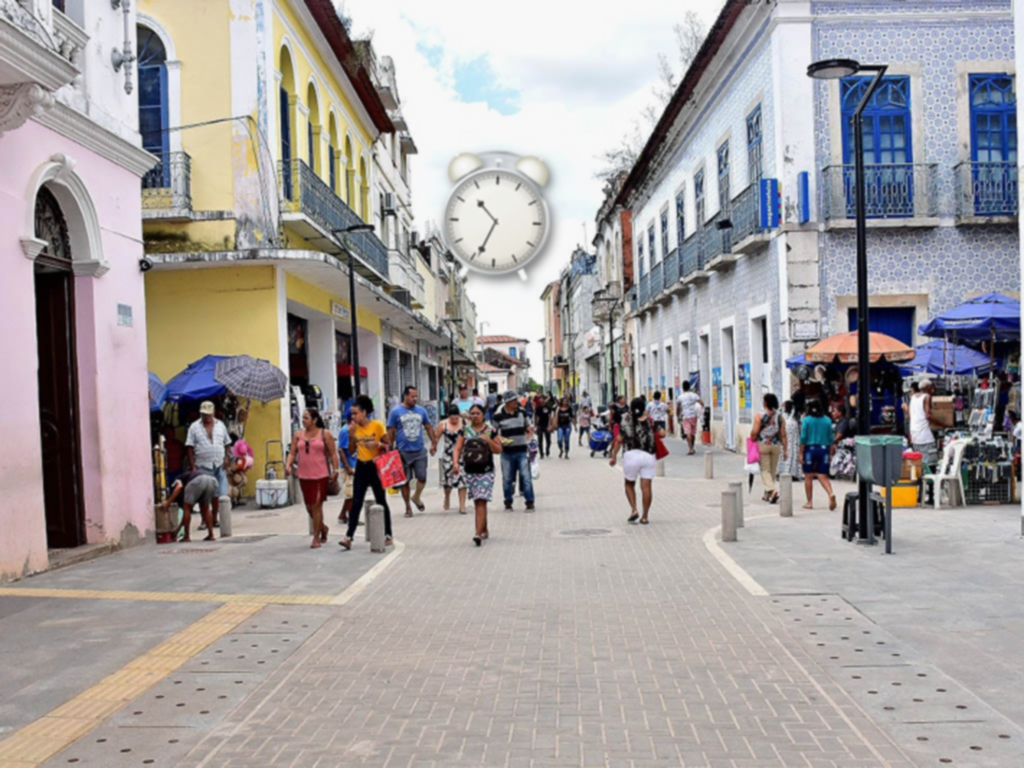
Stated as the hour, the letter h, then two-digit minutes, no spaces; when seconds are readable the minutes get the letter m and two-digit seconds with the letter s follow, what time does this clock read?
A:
10h34
